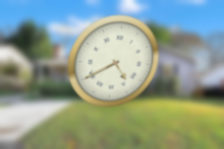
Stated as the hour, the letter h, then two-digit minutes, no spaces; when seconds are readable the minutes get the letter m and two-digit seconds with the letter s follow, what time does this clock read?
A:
4h40
